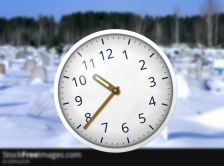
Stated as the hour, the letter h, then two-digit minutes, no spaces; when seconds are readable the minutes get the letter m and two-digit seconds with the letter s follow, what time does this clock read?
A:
10h39
